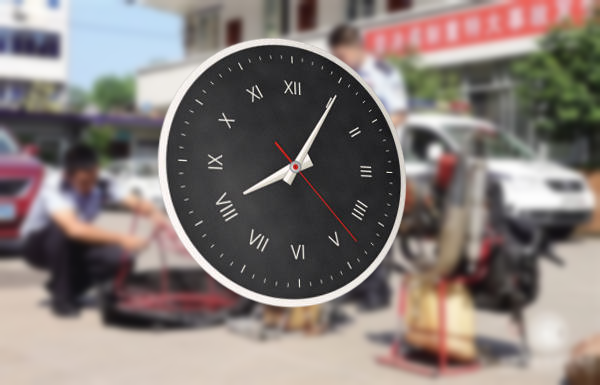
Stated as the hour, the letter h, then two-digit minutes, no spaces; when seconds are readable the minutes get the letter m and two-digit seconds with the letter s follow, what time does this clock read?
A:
8h05m23s
